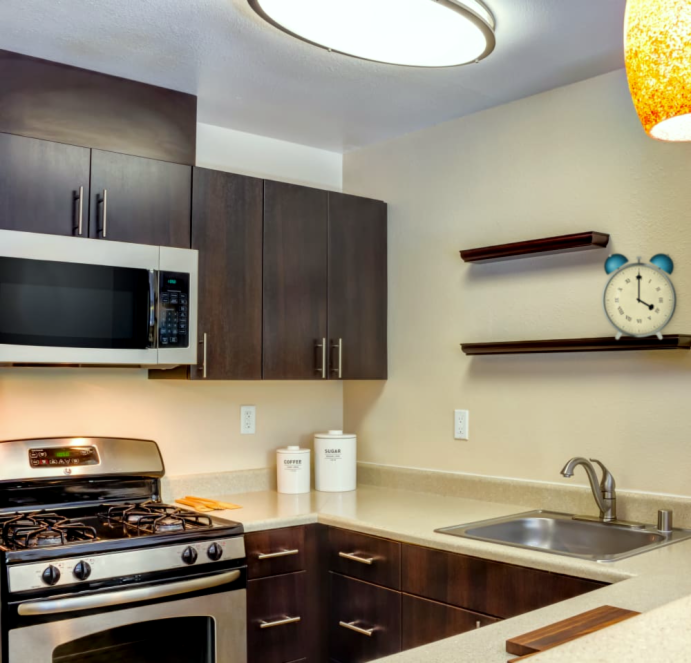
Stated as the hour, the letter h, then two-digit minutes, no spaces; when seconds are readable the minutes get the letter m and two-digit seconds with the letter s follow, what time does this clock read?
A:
4h00
